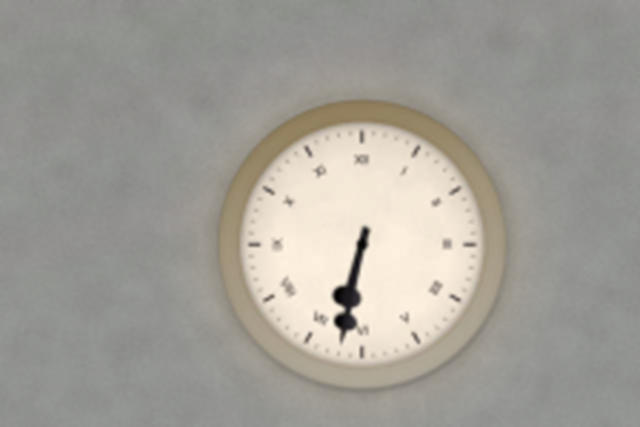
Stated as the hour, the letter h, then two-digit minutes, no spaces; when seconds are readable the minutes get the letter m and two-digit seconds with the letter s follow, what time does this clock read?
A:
6h32
